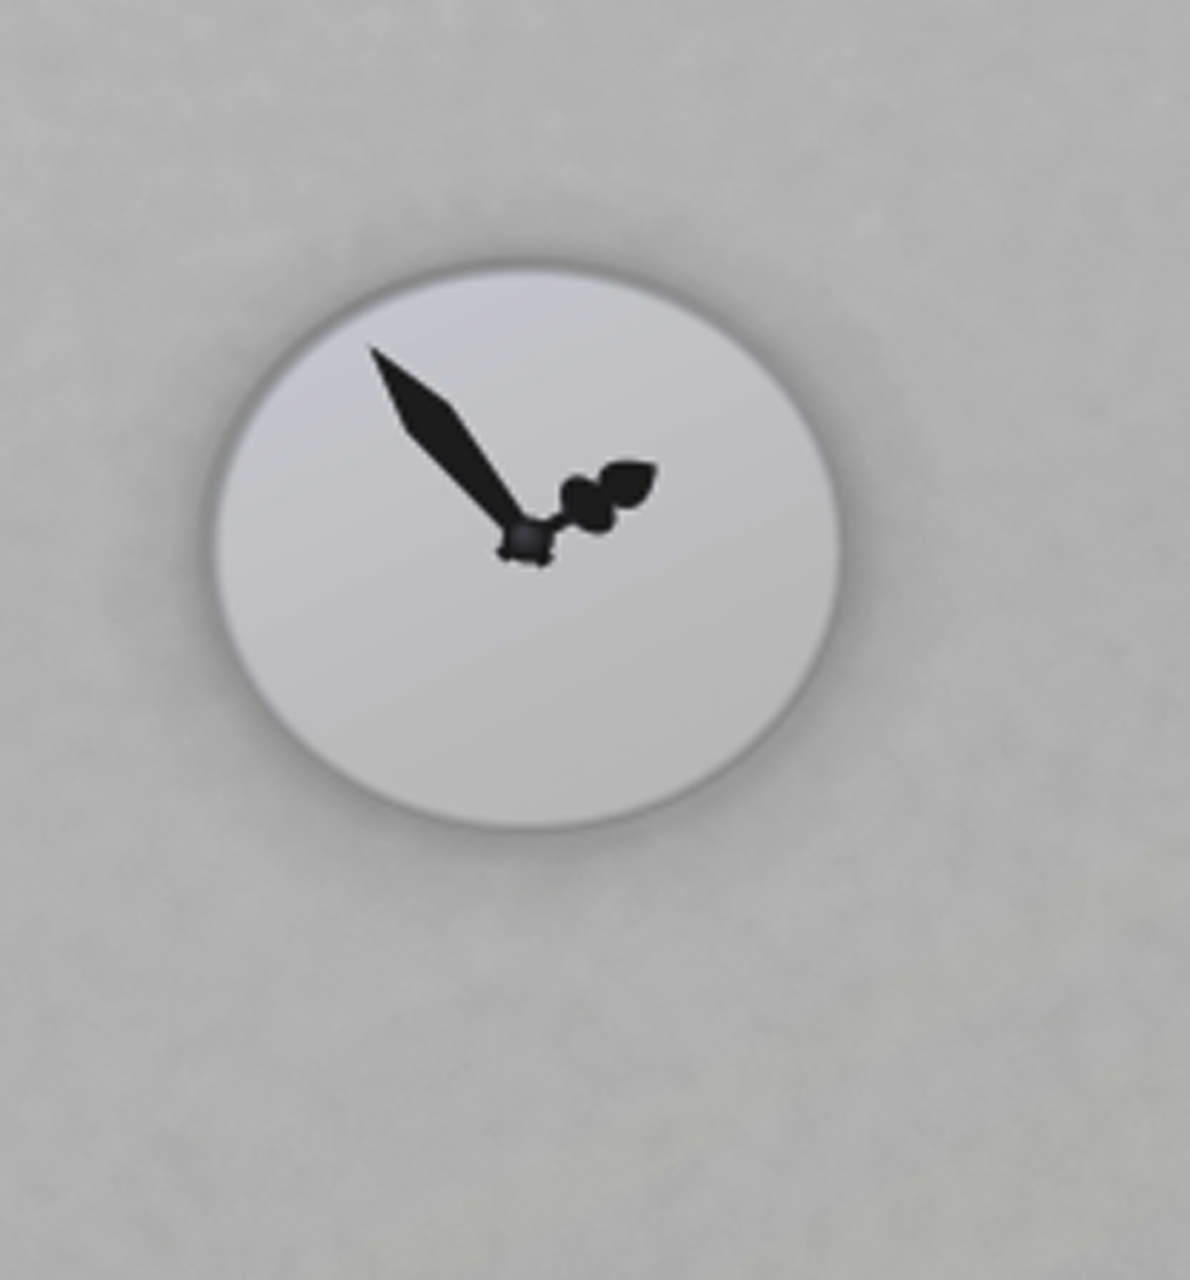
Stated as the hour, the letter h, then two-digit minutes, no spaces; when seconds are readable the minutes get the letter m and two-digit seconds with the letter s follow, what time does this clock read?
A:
1h54
